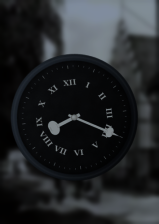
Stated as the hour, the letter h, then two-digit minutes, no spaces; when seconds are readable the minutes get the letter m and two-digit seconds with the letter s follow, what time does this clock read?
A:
8h20
